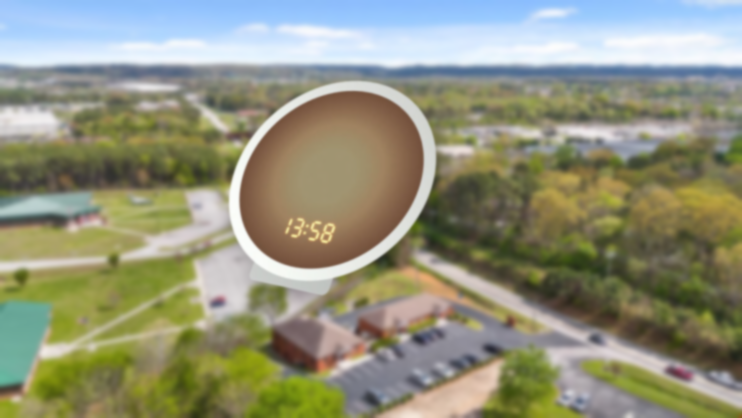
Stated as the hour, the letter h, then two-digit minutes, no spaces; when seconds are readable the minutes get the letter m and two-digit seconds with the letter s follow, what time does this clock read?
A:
13h58
